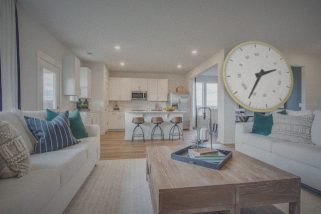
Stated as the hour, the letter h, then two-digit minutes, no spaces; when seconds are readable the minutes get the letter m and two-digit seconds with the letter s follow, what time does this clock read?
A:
2h36
